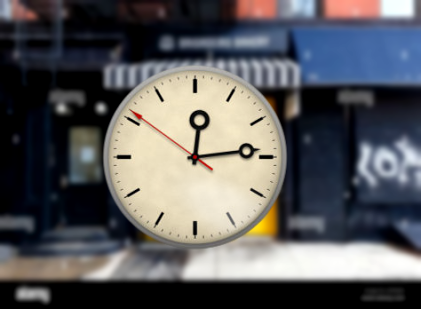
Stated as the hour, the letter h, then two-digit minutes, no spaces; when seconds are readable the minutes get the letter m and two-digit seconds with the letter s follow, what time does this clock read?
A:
12h13m51s
